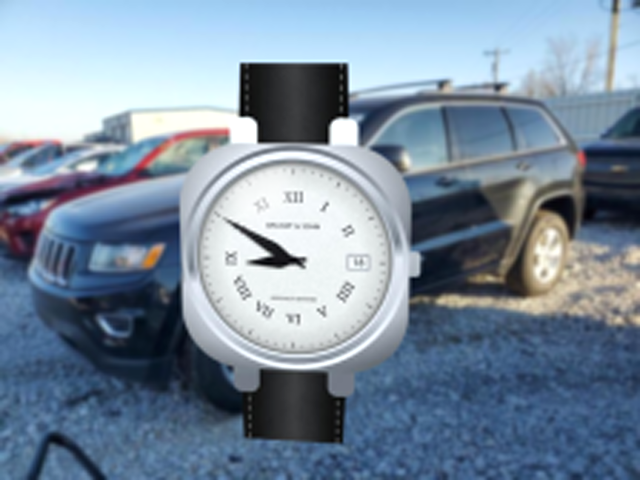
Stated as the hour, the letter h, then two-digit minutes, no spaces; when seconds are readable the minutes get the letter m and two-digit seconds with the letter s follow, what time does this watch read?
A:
8h50
